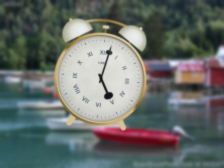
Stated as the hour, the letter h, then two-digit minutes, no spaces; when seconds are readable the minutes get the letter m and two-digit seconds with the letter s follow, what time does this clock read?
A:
5h02
